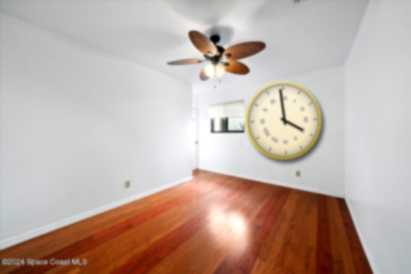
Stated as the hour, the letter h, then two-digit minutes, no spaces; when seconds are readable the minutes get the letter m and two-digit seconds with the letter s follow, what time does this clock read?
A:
3h59
